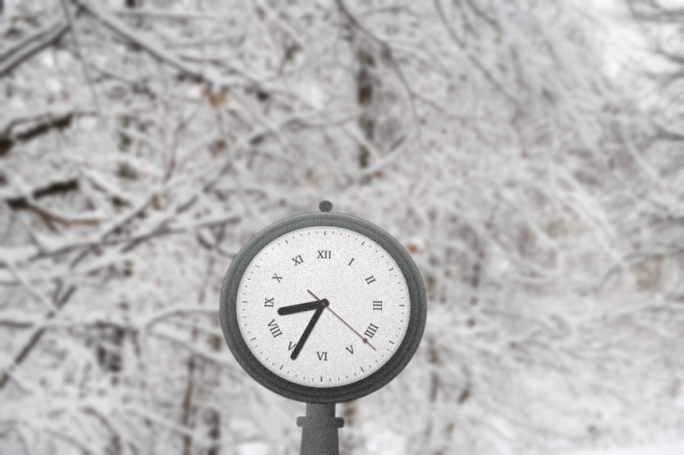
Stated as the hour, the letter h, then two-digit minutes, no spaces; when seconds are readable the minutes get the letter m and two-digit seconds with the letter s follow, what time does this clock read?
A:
8h34m22s
